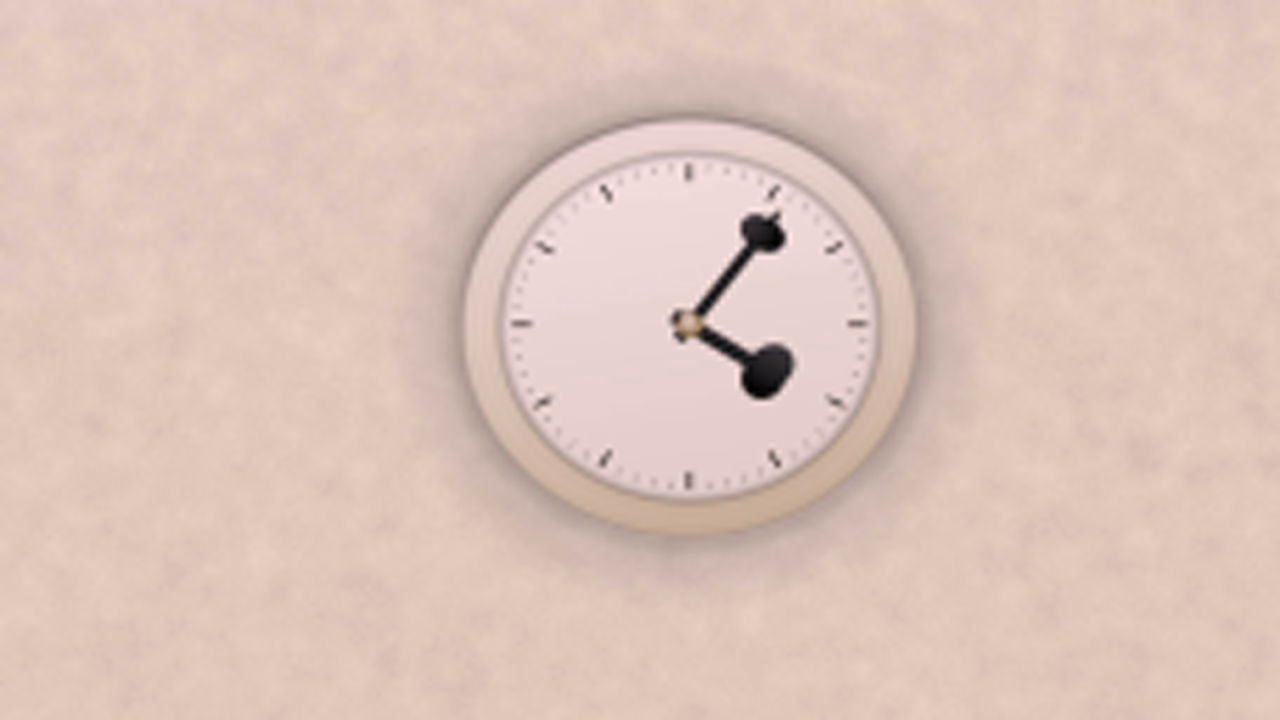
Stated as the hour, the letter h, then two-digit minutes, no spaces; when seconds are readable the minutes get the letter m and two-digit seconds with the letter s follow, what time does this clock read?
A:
4h06
